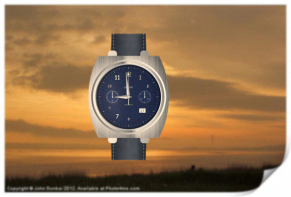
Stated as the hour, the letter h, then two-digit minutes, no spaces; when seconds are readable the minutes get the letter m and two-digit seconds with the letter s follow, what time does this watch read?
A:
8h59
